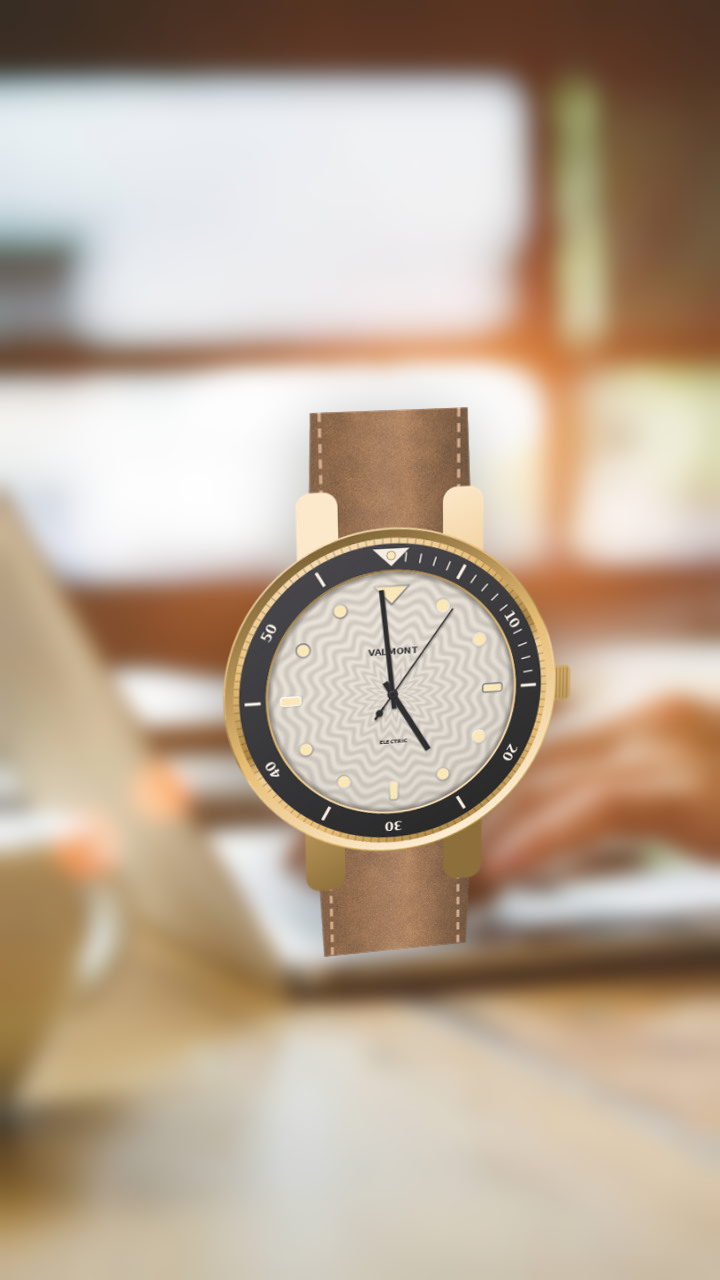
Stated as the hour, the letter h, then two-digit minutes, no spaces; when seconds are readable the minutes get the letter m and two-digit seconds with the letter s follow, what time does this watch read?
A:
4h59m06s
